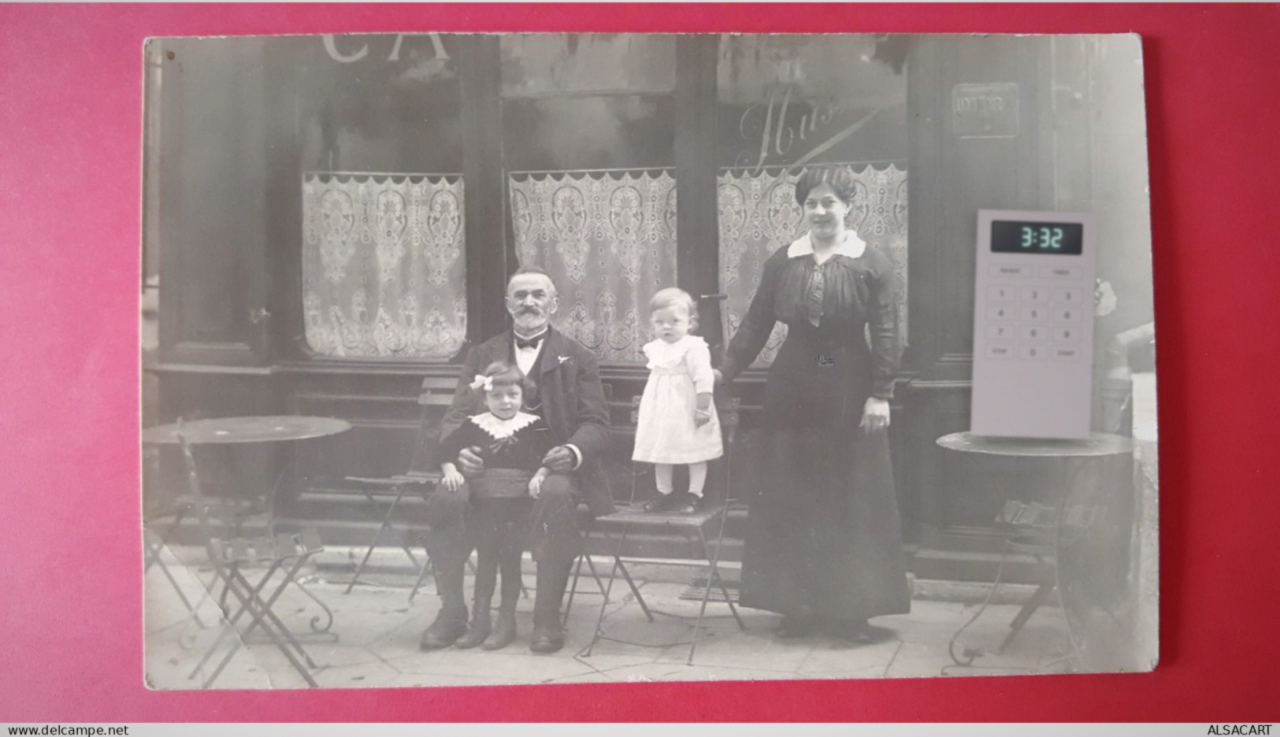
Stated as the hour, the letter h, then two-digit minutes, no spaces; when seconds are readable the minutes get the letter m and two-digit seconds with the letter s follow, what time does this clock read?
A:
3h32
